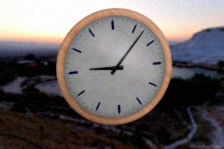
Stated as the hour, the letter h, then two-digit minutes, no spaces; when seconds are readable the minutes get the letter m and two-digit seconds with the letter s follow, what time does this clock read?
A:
9h07
